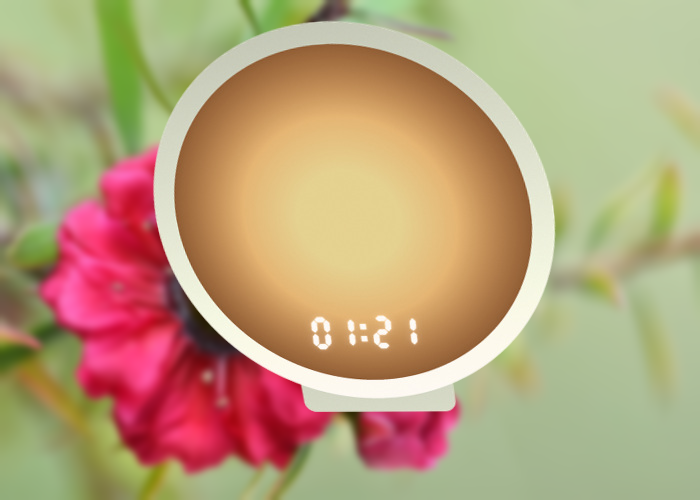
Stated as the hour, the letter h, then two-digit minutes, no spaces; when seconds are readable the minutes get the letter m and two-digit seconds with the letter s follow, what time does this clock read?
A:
1h21
